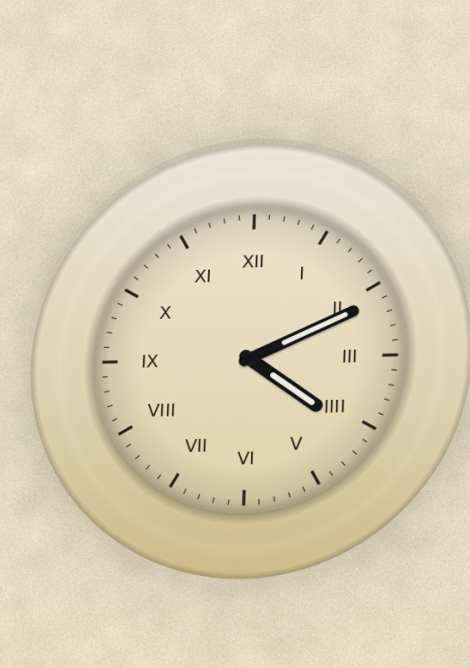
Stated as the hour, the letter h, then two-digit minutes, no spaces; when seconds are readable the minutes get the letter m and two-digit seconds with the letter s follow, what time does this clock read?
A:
4h11
